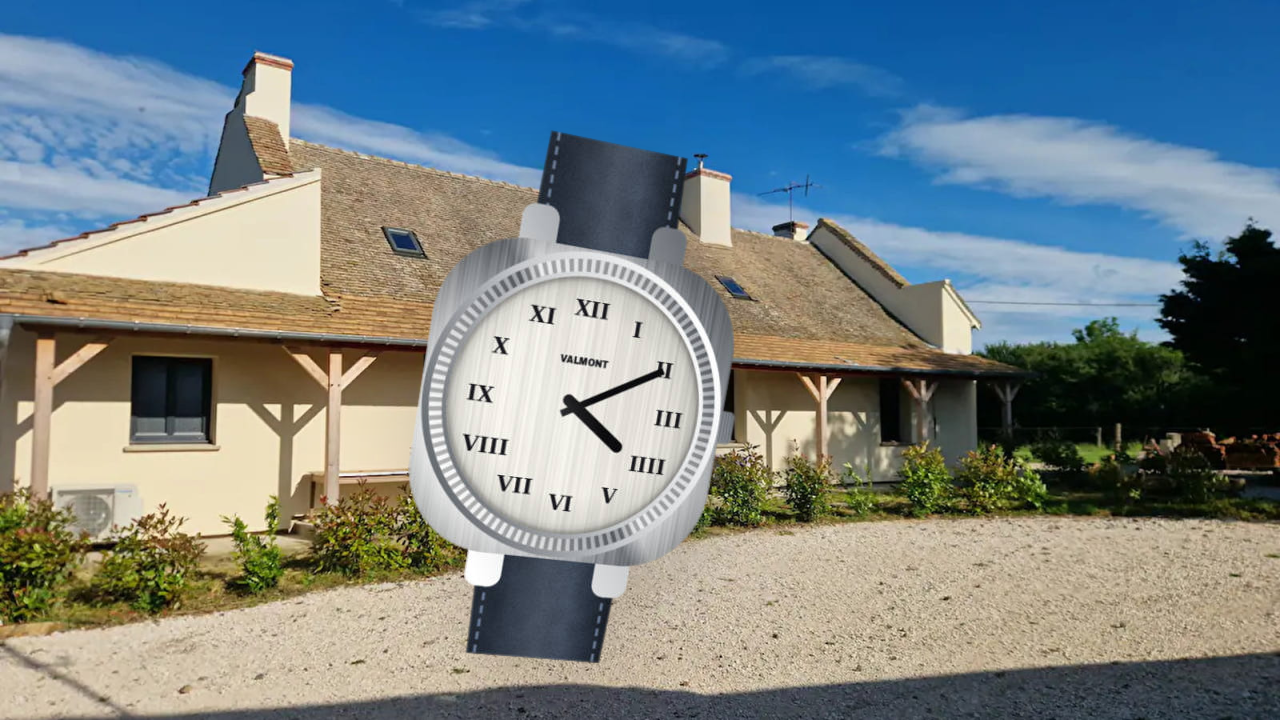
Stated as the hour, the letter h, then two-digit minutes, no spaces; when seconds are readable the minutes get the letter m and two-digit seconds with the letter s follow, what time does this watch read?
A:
4h10
